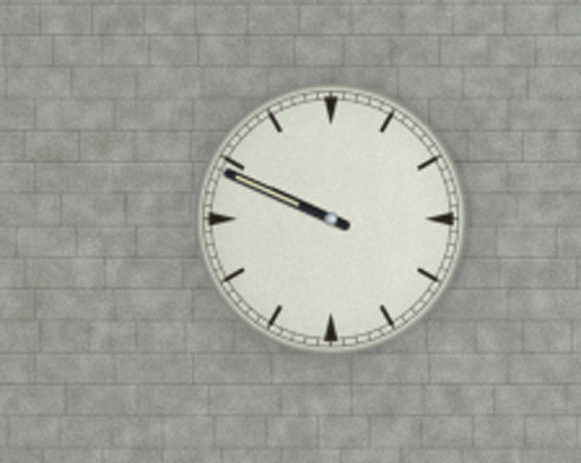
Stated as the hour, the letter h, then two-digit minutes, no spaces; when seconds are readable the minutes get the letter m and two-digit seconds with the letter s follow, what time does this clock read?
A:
9h49
